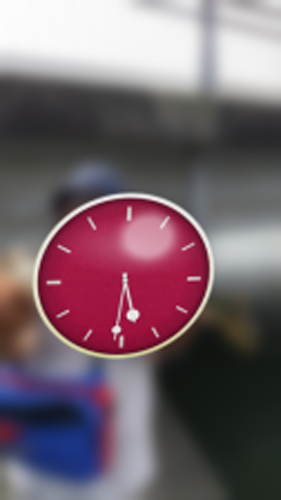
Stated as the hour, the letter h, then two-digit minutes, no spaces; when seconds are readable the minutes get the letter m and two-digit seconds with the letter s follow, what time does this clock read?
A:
5h31
